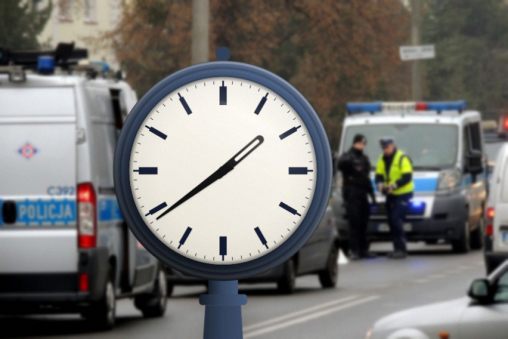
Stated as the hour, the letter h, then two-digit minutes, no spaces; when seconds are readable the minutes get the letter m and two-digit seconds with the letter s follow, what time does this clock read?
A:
1h39
